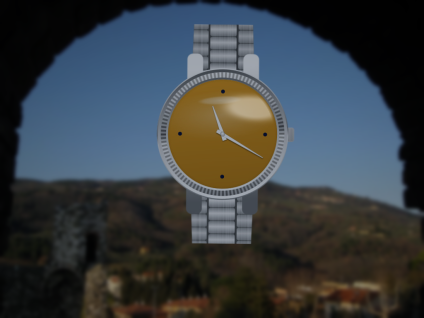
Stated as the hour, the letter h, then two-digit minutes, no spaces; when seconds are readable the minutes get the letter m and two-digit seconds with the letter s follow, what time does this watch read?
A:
11h20
